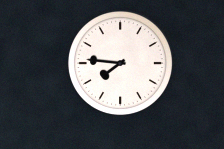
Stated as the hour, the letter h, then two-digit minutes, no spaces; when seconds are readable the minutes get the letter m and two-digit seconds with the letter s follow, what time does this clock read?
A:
7h46
